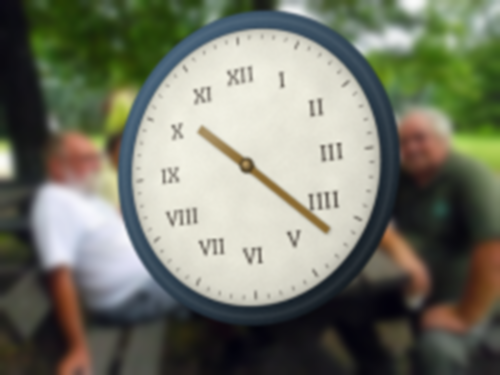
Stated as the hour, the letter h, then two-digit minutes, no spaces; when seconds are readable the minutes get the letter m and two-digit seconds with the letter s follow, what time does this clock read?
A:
10h22
